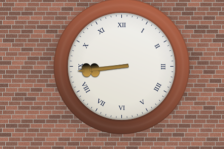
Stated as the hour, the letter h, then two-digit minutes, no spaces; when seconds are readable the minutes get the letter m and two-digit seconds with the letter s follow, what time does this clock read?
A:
8h44
